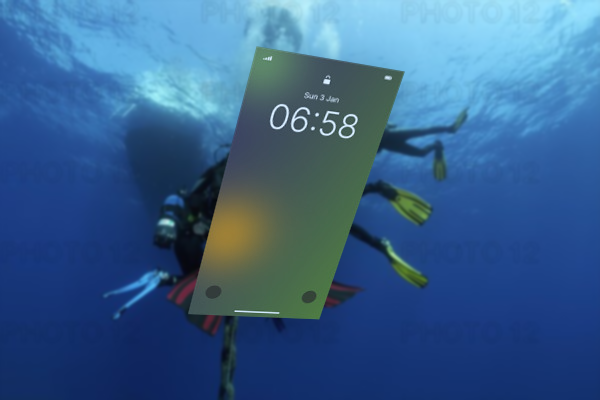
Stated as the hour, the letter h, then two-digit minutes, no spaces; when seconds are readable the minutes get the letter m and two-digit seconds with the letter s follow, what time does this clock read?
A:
6h58
